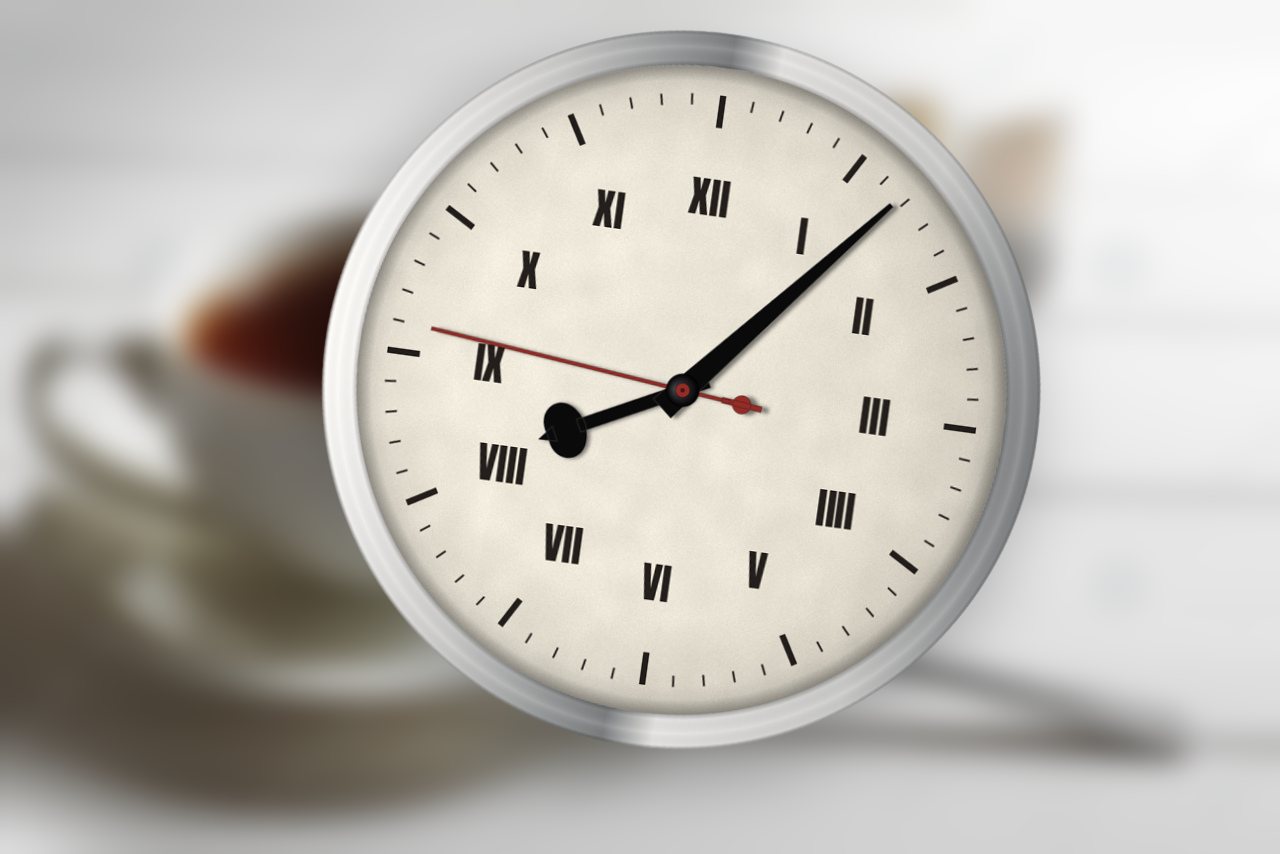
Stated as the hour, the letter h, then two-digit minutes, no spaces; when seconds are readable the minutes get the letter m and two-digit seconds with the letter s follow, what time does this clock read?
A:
8h06m46s
